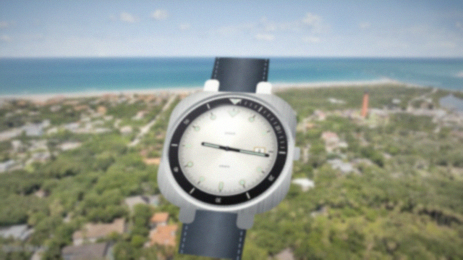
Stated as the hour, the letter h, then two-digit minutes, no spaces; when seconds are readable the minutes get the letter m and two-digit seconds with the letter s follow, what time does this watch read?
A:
9h16
